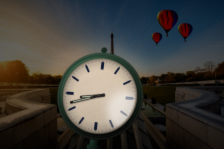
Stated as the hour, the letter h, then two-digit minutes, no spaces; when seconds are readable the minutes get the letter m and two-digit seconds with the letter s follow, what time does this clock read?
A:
8h42
